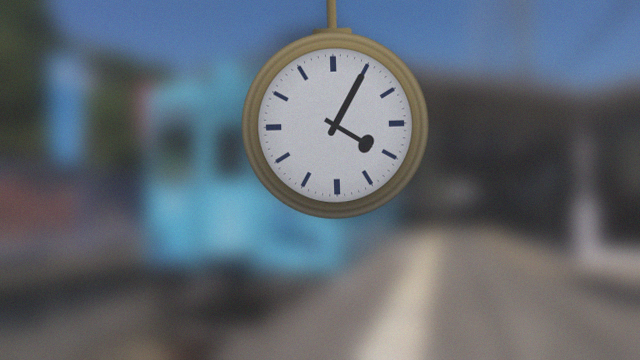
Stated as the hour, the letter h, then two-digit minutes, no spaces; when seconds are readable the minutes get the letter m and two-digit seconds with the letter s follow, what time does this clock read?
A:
4h05
